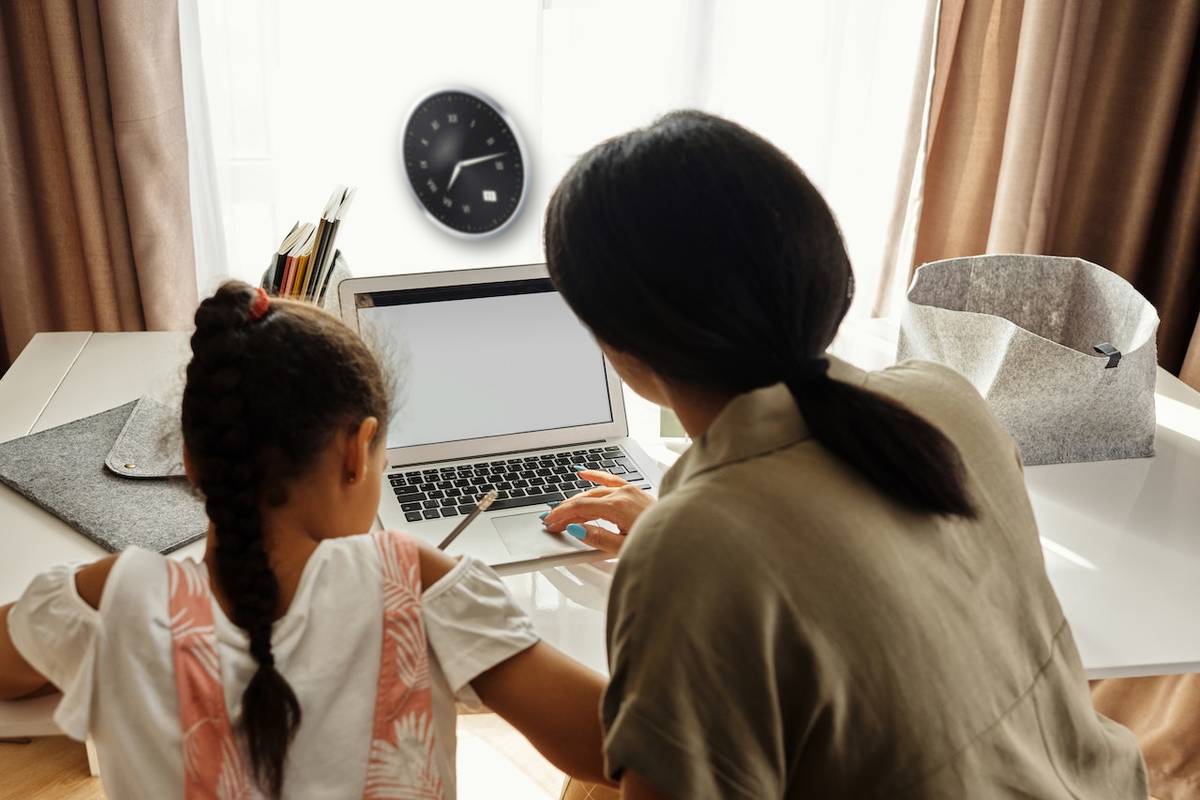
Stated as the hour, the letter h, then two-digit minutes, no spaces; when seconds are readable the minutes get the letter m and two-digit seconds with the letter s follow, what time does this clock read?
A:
7h13
